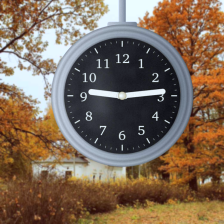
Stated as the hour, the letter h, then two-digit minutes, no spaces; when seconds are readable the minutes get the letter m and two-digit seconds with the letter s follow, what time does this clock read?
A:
9h14
